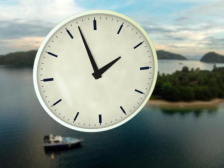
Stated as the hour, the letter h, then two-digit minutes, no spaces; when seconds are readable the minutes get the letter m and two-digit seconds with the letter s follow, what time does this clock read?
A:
1h57
